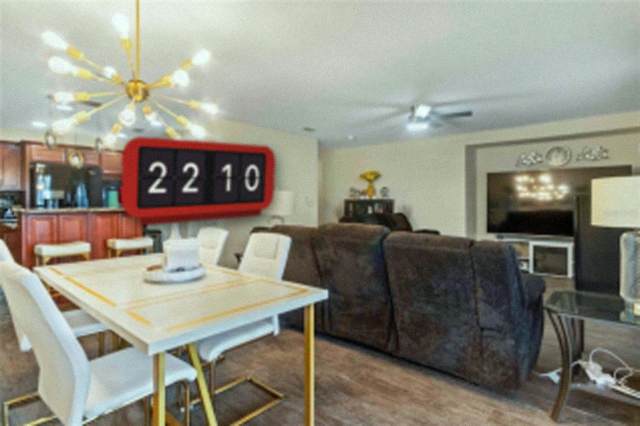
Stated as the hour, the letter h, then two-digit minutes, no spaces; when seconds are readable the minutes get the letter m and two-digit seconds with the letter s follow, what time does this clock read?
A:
22h10
